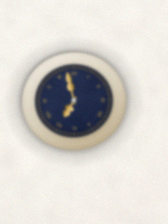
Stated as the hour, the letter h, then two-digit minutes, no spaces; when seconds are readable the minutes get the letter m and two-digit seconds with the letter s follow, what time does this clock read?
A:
6h58
